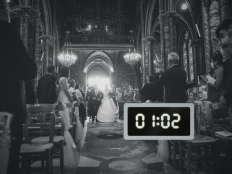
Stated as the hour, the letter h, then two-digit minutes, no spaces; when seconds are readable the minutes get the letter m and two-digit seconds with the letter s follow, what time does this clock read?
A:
1h02
